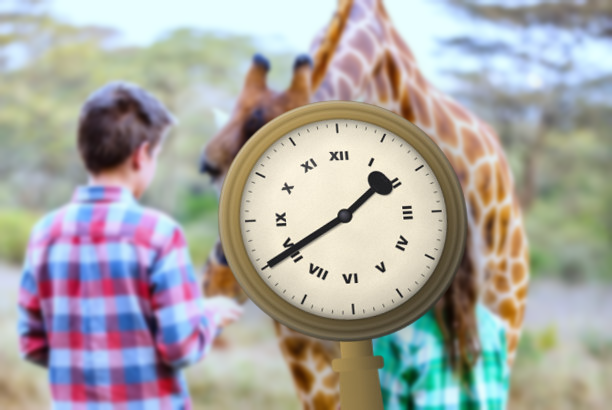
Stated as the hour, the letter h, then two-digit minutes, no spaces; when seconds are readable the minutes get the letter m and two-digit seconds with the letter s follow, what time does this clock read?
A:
1h40
